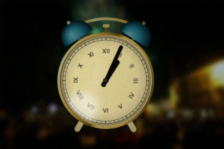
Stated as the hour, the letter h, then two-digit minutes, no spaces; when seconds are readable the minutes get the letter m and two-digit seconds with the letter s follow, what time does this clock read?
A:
1h04
